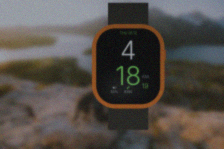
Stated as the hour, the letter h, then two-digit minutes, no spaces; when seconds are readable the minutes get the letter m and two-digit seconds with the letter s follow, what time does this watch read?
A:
4h18
